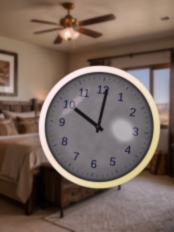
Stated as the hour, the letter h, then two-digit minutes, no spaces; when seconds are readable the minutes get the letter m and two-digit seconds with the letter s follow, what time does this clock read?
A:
10h01
